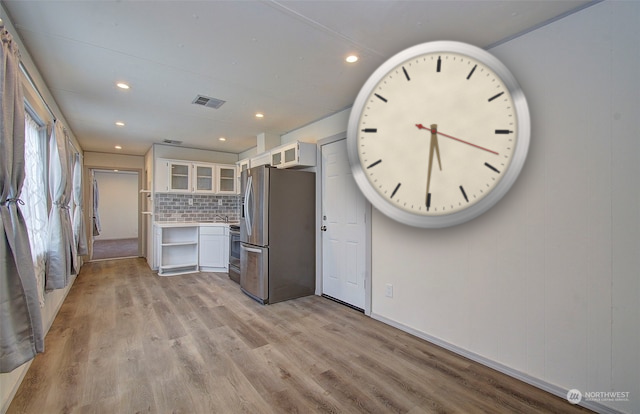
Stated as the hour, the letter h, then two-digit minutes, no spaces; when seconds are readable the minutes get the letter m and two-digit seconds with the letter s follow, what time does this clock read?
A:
5h30m18s
